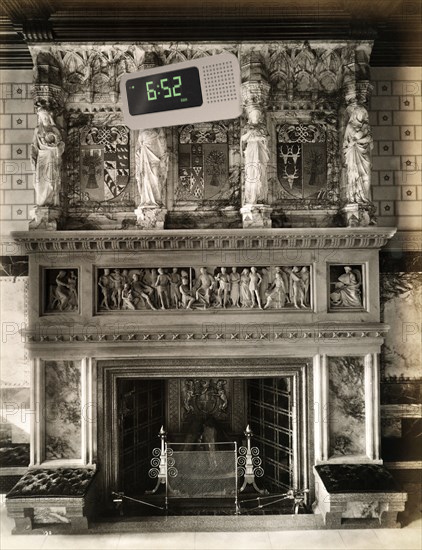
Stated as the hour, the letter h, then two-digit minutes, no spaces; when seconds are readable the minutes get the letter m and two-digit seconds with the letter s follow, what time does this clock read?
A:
6h52
